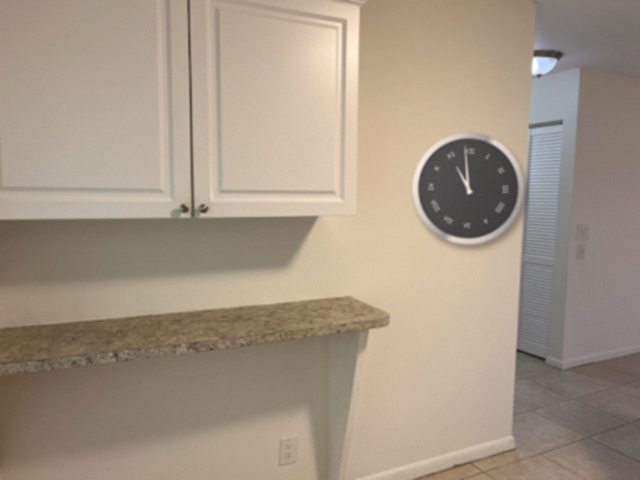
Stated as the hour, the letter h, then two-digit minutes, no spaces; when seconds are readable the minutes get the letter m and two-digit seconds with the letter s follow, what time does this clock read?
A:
10h59
